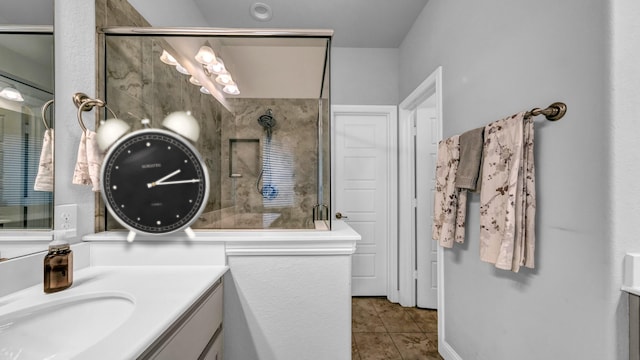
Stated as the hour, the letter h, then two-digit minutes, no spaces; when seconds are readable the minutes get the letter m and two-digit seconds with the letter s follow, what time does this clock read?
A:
2h15
